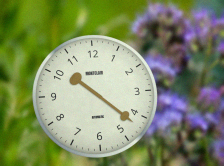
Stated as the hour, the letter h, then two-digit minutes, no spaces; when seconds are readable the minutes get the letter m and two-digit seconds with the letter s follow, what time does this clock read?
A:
10h22
